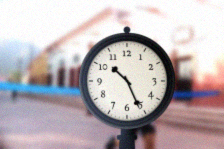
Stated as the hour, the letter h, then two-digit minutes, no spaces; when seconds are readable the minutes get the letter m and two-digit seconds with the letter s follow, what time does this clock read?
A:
10h26
